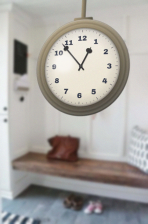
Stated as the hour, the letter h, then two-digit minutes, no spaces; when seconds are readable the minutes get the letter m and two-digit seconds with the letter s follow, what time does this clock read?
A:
12h53
